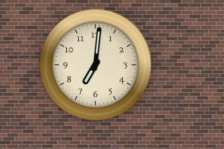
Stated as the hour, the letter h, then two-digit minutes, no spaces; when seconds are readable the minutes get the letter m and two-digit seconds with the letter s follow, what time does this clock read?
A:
7h01
